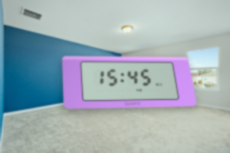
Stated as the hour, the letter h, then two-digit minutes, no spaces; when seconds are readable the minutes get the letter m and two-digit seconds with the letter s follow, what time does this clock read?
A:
15h45
